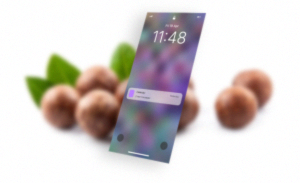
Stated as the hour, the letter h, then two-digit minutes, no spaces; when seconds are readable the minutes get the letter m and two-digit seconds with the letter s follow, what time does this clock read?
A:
11h48
